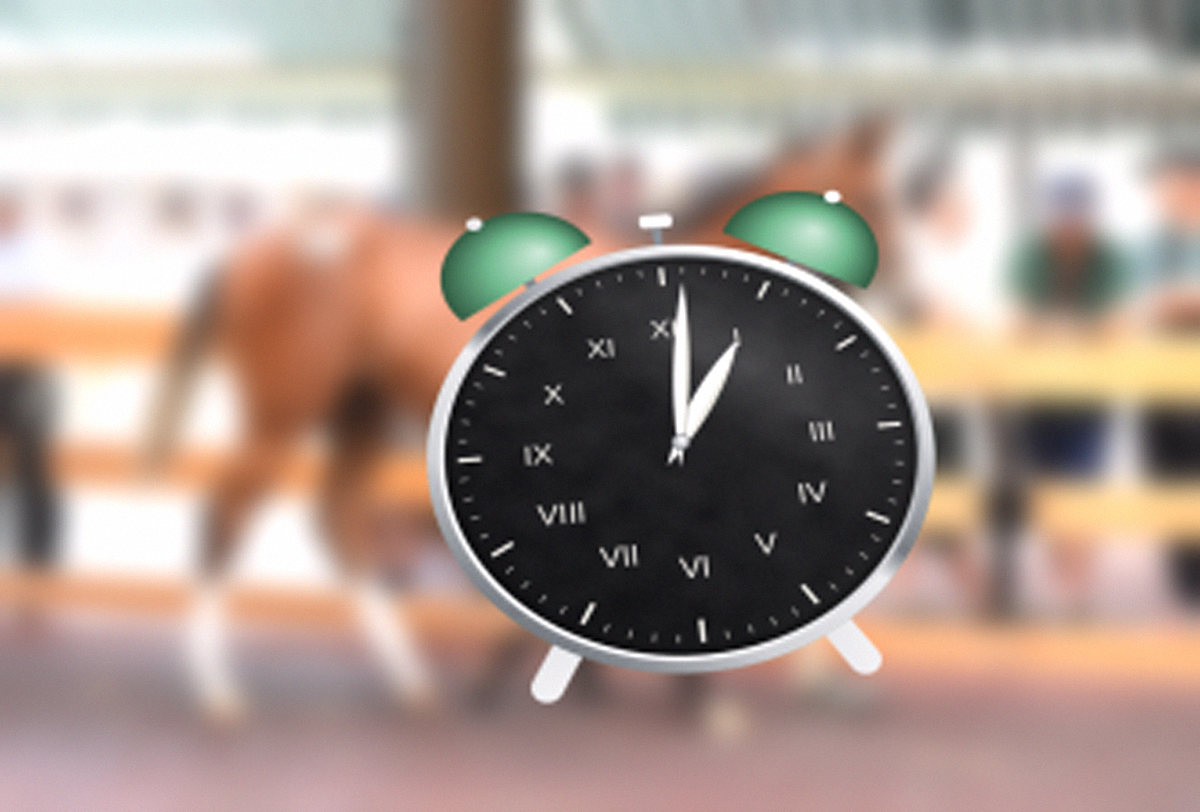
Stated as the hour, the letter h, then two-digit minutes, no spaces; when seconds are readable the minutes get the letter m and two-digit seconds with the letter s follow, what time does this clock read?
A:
1h01
